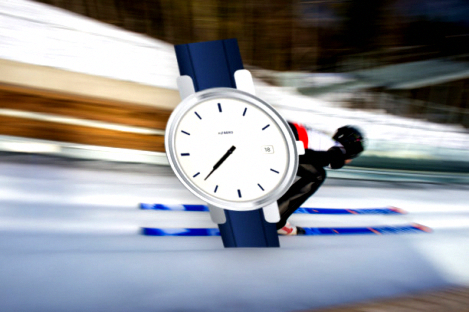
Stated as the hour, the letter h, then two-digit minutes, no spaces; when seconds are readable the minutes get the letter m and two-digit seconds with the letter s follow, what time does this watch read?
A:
7h38
